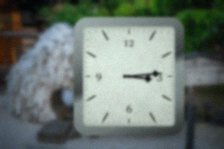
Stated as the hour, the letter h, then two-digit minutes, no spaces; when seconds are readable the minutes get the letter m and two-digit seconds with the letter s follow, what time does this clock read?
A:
3h14
